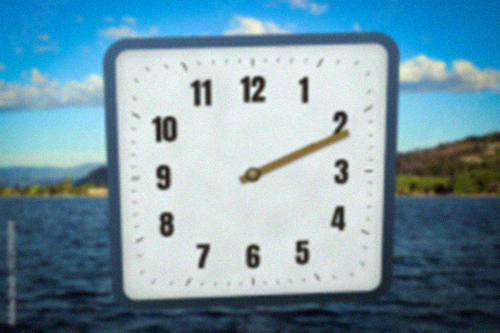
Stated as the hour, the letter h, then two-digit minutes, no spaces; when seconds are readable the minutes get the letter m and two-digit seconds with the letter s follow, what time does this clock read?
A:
2h11
